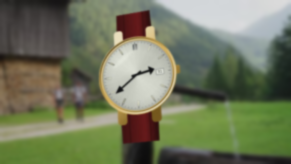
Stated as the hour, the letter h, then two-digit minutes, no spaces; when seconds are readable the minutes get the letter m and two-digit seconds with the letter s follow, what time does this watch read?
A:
2h39
